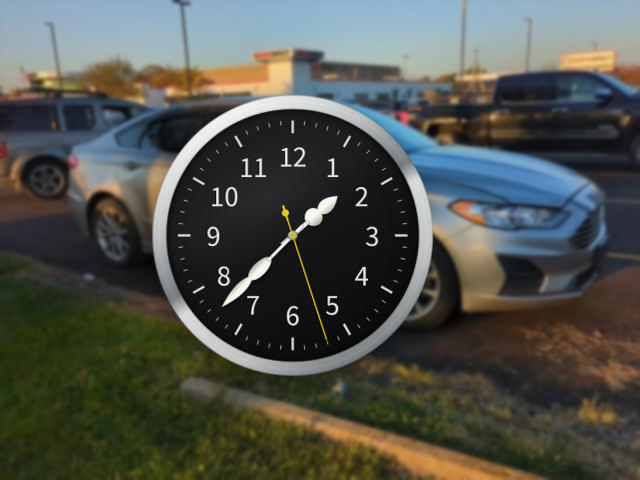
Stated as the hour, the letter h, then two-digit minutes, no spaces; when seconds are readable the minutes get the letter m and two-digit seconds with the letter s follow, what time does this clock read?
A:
1h37m27s
